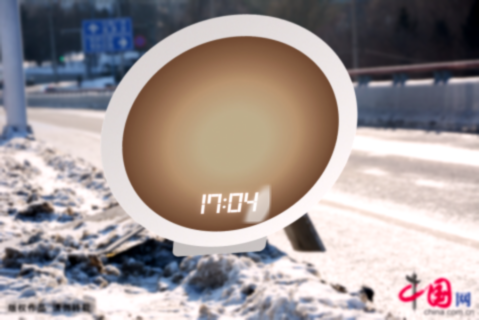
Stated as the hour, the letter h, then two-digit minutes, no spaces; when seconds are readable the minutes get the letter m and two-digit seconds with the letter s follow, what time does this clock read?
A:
17h04
